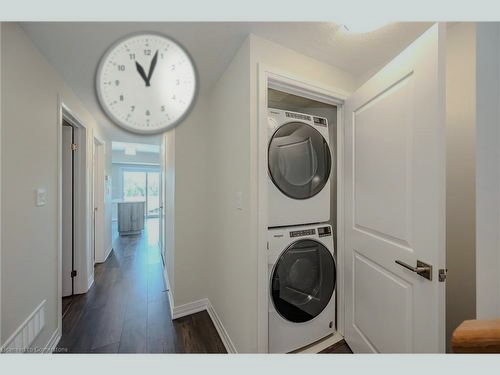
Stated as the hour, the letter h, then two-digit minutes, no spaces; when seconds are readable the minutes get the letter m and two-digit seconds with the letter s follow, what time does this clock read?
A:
11h03
